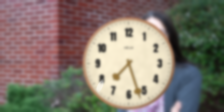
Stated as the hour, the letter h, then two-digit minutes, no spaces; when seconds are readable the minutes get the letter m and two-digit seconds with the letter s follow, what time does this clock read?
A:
7h27
